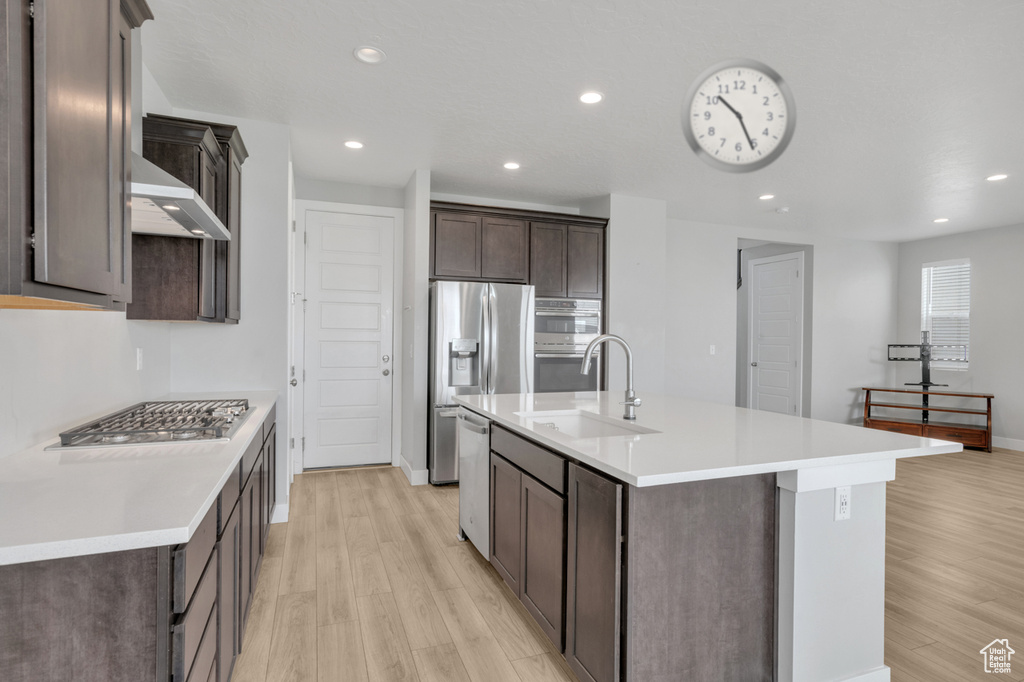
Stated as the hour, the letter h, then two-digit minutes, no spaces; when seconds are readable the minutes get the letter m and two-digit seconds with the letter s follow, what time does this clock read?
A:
10h26
